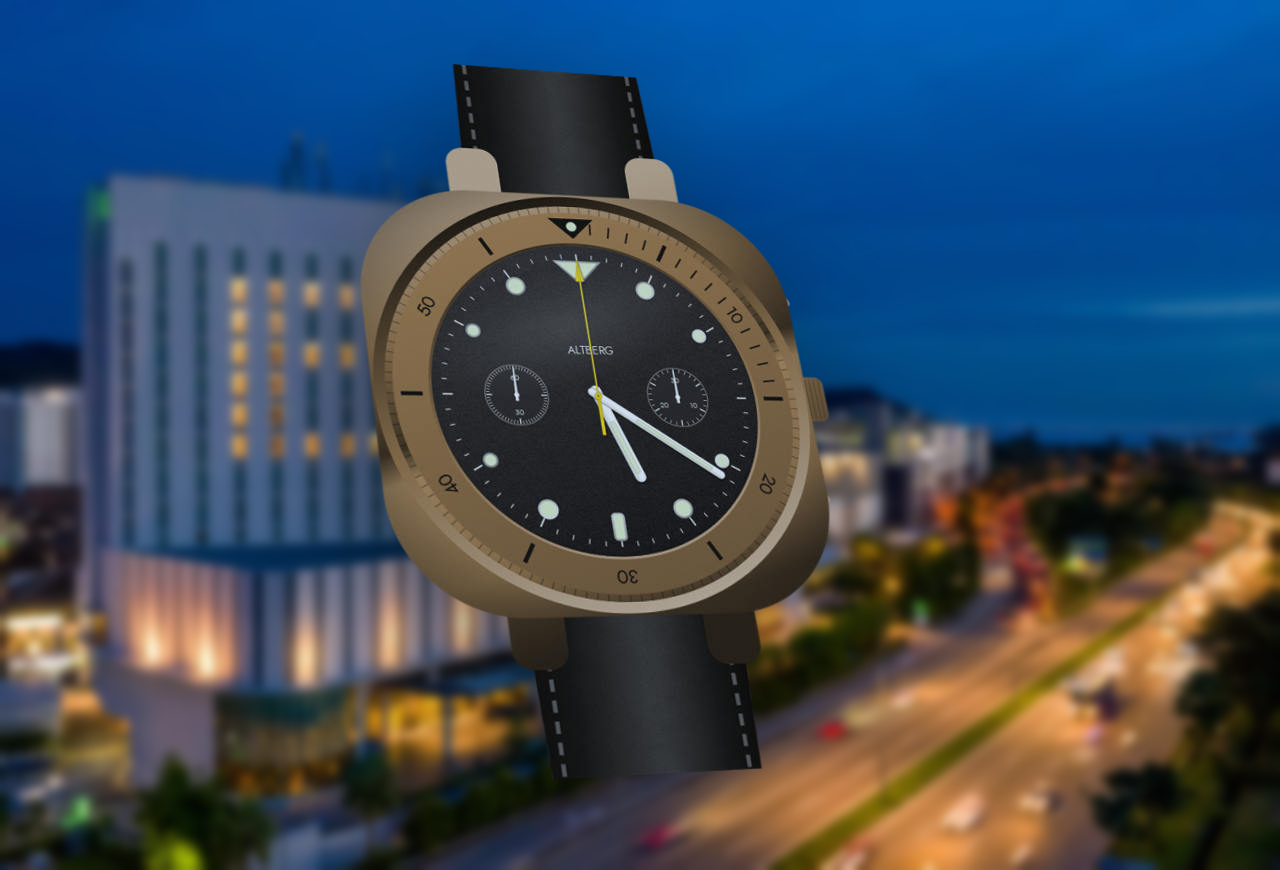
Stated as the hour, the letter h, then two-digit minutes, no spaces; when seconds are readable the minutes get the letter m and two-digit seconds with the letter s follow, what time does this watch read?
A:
5h21
